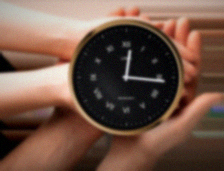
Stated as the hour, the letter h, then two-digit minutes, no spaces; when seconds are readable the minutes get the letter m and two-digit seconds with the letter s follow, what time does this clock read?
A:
12h16
